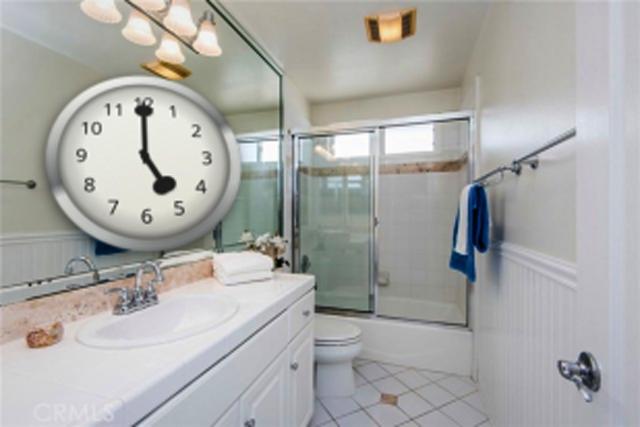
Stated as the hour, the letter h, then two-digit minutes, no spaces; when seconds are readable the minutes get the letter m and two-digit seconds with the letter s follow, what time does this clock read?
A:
5h00
